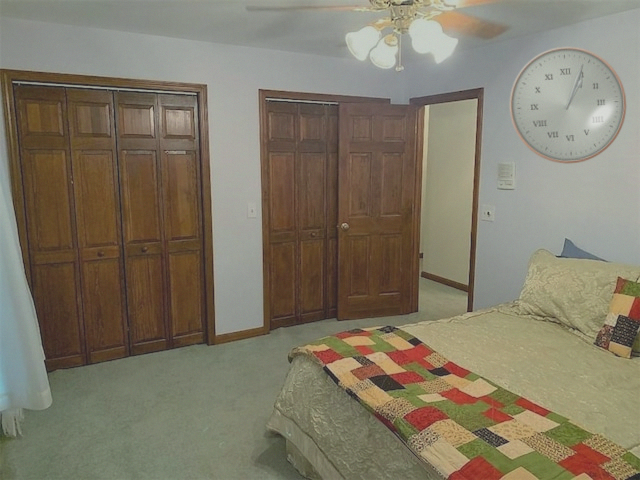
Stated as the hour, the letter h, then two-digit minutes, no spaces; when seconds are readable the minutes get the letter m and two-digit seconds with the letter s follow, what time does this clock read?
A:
1h04
